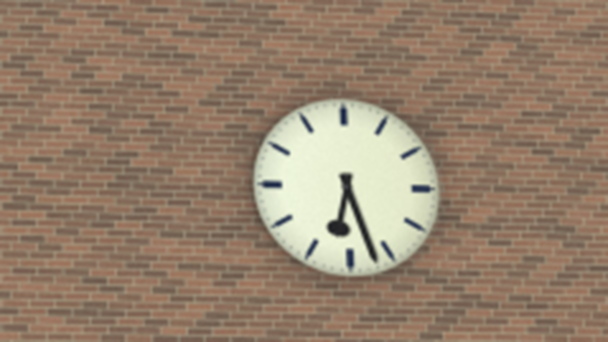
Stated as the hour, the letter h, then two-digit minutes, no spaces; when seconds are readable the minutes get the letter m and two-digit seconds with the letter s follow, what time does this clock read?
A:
6h27
